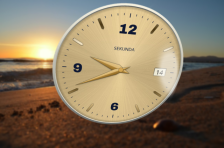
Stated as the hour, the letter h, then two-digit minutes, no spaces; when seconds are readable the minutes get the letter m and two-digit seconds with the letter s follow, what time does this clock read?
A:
9h41
